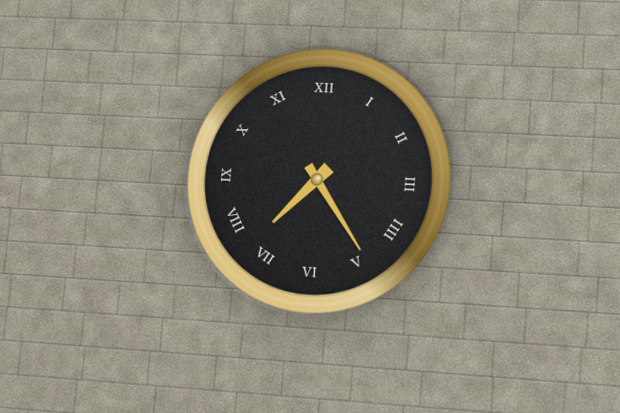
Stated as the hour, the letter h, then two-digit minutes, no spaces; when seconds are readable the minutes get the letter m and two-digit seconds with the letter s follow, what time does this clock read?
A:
7h24
